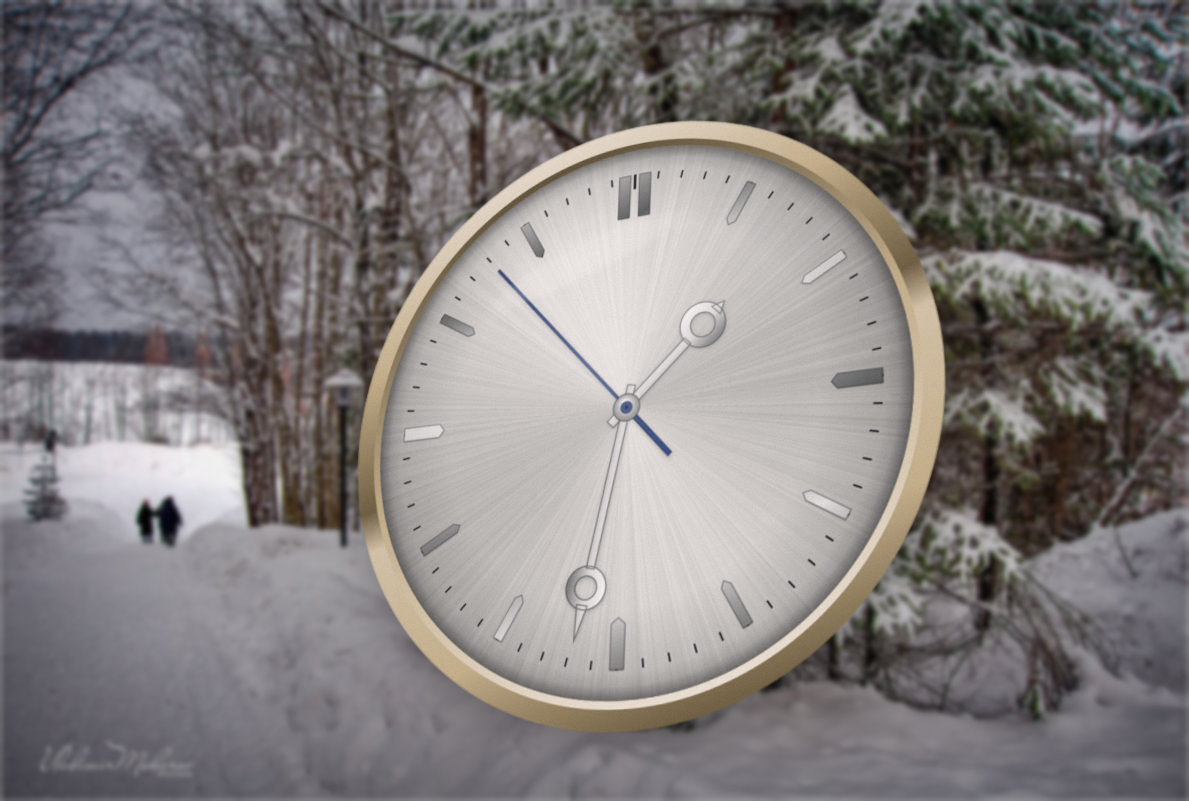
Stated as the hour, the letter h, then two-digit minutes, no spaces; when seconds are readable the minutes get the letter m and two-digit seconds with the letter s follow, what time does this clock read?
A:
1h31m53s
